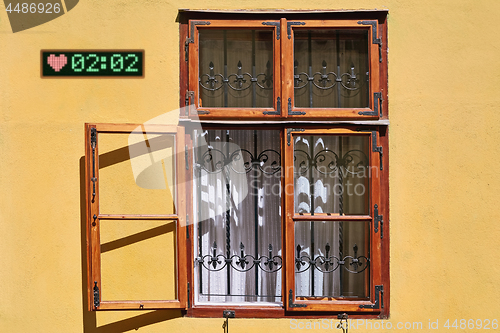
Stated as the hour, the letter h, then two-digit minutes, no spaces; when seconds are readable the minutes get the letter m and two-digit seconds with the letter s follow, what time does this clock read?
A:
2h02
